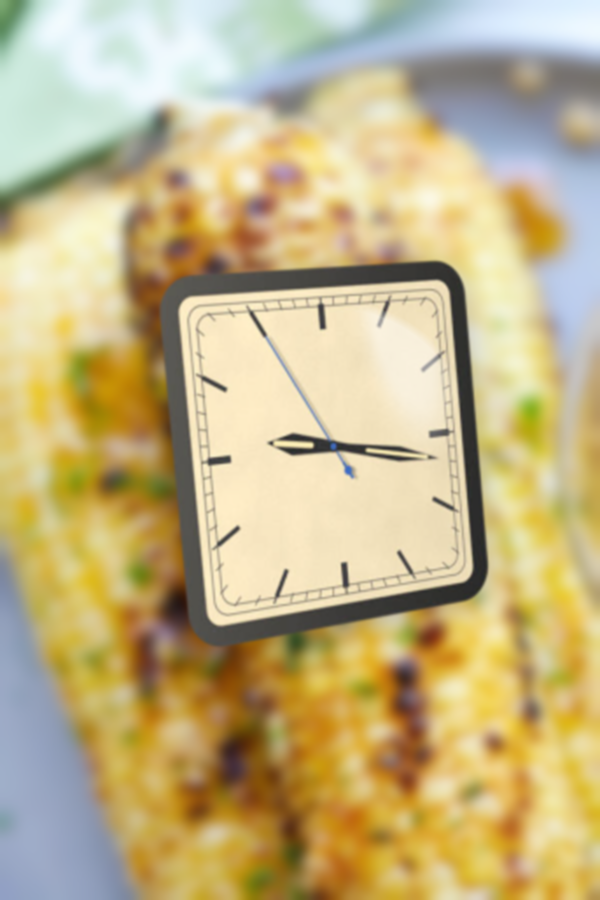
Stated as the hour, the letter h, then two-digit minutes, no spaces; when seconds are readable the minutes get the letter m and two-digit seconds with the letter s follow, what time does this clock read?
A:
9h16m55s
